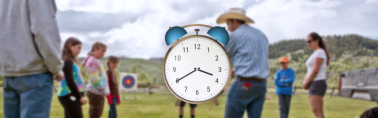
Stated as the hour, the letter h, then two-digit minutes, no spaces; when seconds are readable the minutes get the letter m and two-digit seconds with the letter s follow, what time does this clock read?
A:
3h40
